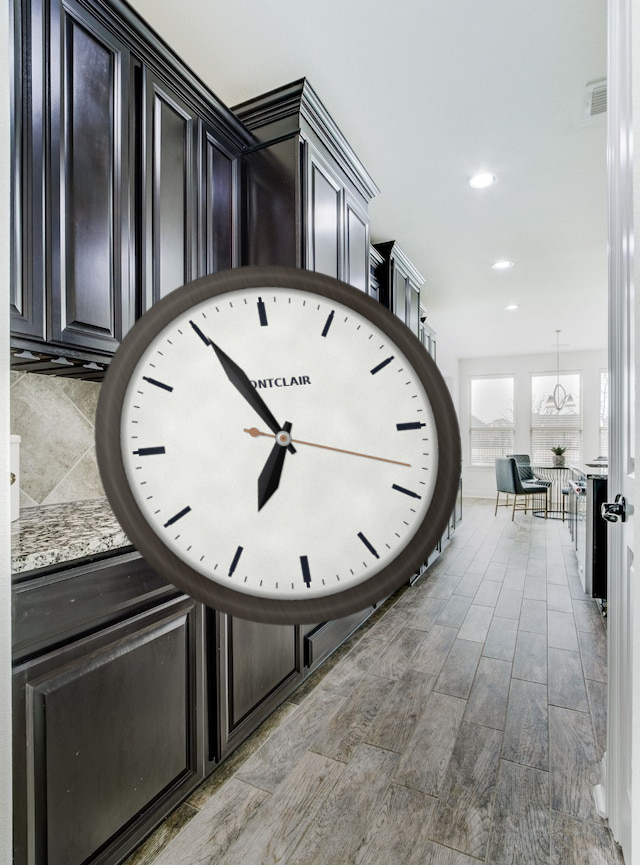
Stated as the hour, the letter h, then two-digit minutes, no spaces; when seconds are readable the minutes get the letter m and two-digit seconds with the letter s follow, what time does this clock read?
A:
6h55m18s
